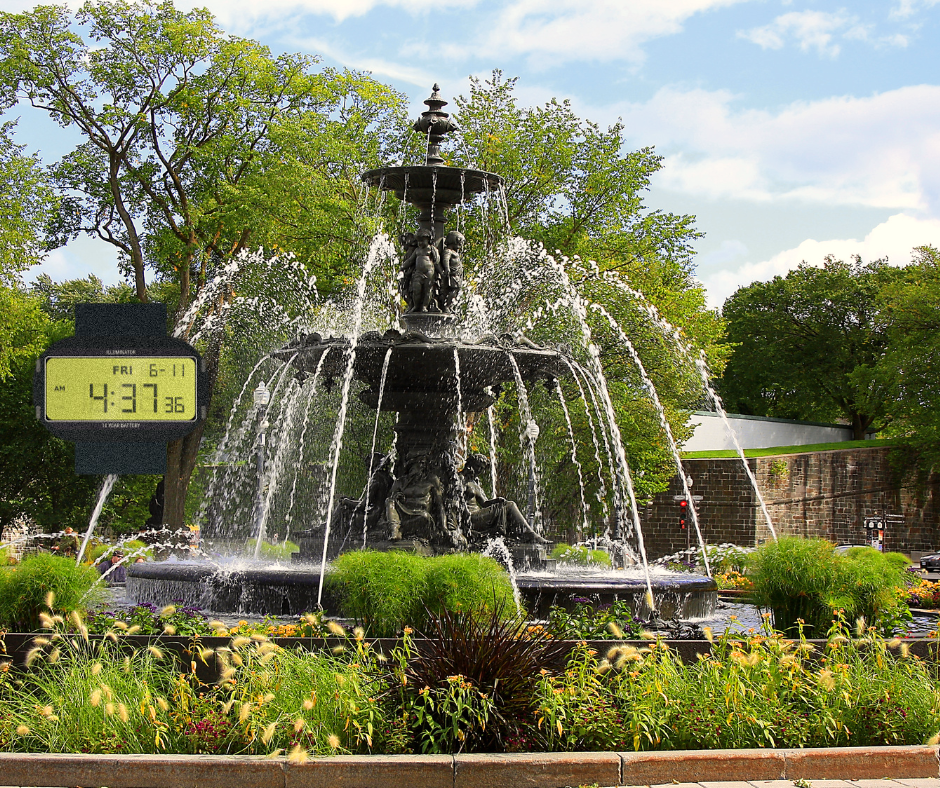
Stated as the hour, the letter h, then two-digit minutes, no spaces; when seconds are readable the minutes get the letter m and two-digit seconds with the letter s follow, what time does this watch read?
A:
4h37m36s
